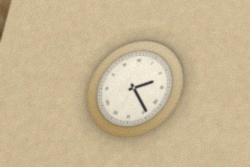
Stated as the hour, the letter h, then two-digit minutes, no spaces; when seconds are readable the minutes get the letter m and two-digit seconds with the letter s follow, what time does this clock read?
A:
2h24
